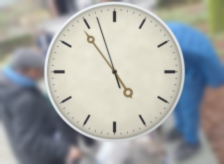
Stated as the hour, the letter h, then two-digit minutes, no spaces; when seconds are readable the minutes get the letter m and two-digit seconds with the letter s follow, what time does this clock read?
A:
4h53m57s
